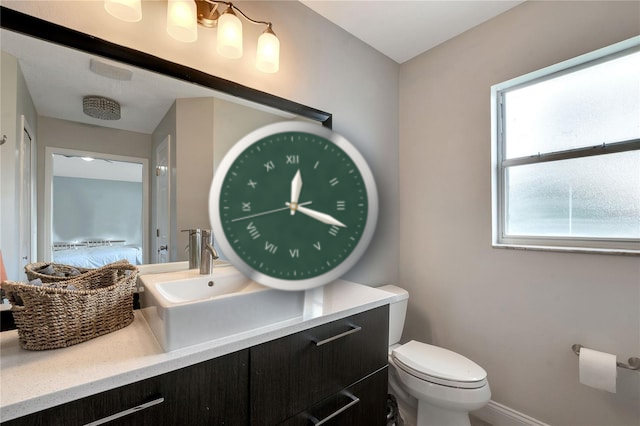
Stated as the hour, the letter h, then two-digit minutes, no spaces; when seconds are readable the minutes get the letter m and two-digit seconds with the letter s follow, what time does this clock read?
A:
12h18m43s
